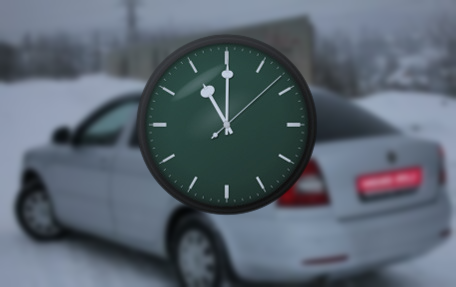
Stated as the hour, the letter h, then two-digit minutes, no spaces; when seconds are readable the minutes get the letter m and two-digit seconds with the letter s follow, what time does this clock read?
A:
11h00m08s
